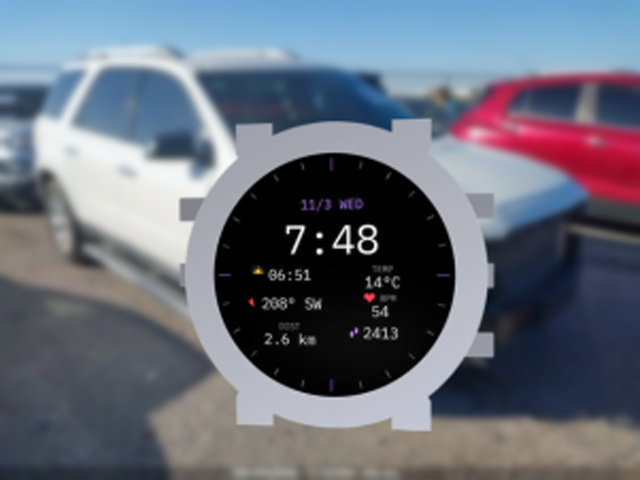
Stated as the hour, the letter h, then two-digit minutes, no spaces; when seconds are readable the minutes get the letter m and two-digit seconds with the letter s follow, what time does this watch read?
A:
7h48
